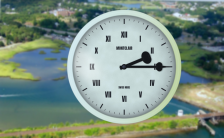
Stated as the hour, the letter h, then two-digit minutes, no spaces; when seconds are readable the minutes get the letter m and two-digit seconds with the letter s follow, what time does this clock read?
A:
2h15
